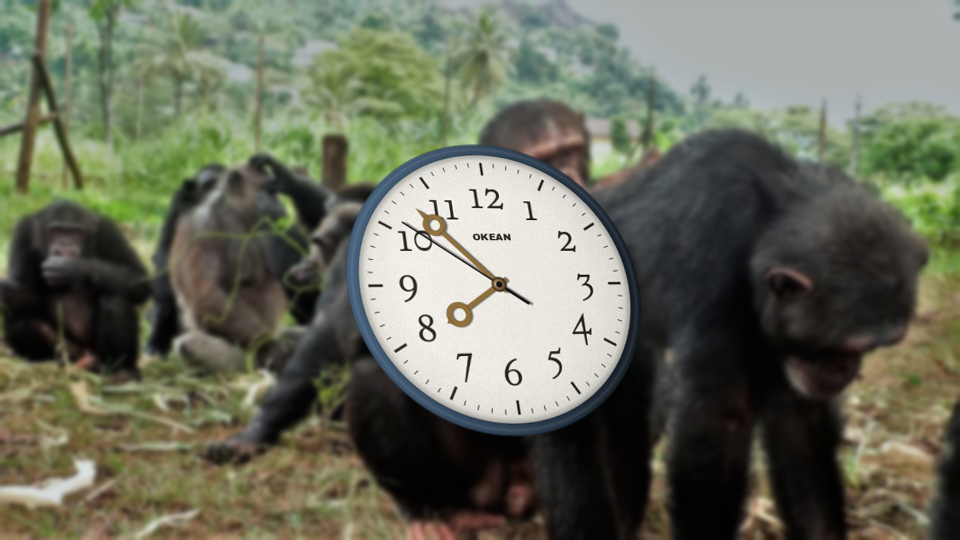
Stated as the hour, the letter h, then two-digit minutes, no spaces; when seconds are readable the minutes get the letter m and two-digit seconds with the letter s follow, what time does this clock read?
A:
7h52m51s
